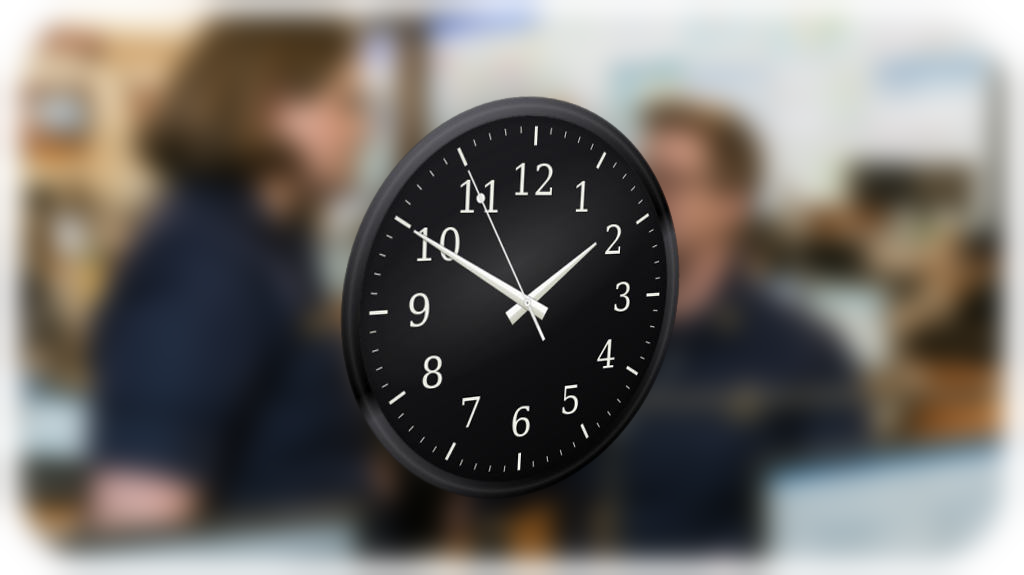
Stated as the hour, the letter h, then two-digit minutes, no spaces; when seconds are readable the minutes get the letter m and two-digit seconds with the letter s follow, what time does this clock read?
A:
1h49m55s
